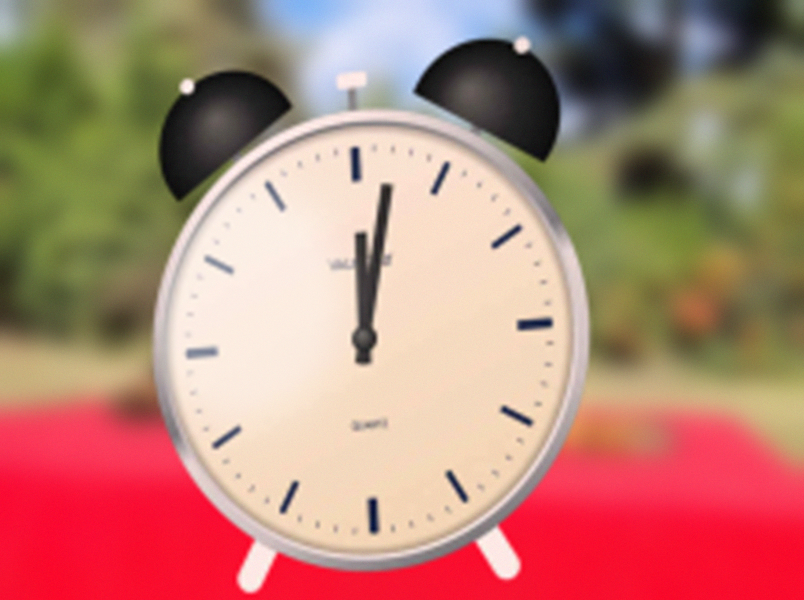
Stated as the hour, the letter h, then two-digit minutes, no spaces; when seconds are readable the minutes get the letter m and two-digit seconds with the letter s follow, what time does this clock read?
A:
12h02
